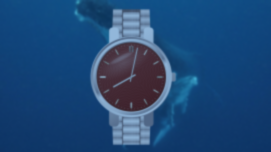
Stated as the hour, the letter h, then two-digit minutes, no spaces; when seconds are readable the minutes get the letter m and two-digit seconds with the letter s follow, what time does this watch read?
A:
8h02
